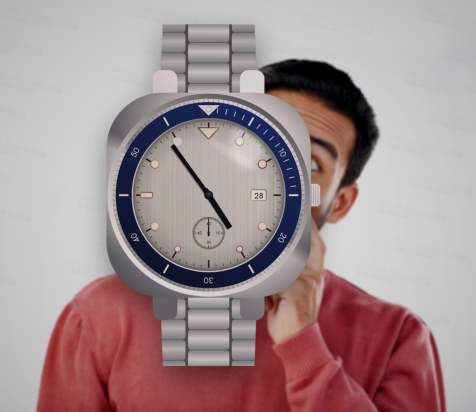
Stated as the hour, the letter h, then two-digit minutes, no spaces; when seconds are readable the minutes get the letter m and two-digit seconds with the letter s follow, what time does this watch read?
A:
4h54
